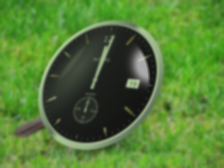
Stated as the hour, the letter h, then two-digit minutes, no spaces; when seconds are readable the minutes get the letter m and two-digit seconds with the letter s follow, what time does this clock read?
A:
12h01
